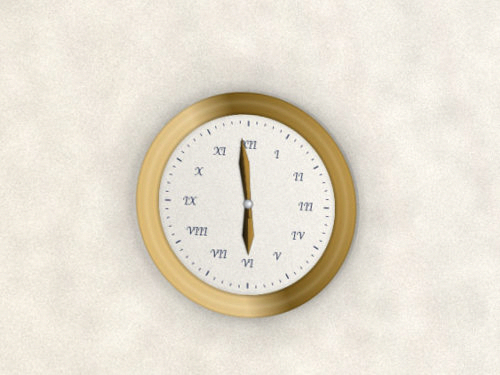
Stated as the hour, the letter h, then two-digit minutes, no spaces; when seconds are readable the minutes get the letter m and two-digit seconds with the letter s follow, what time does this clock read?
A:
5h59
